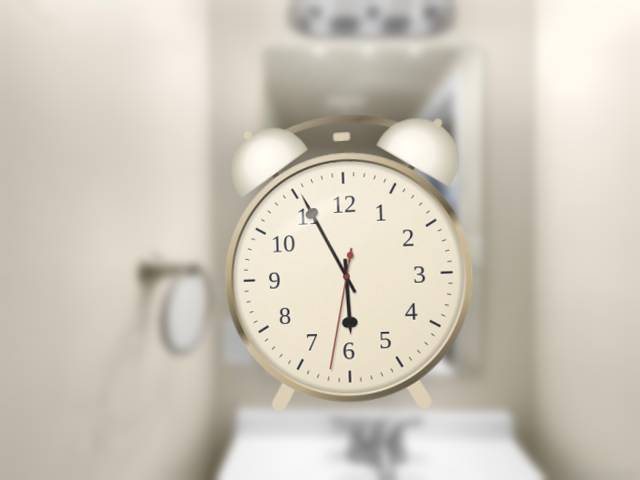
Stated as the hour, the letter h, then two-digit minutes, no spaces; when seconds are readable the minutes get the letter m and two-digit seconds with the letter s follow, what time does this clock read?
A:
5h55m32s
